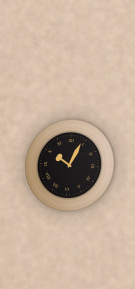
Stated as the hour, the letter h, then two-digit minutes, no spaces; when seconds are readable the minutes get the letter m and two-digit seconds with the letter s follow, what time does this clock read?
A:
10h04
